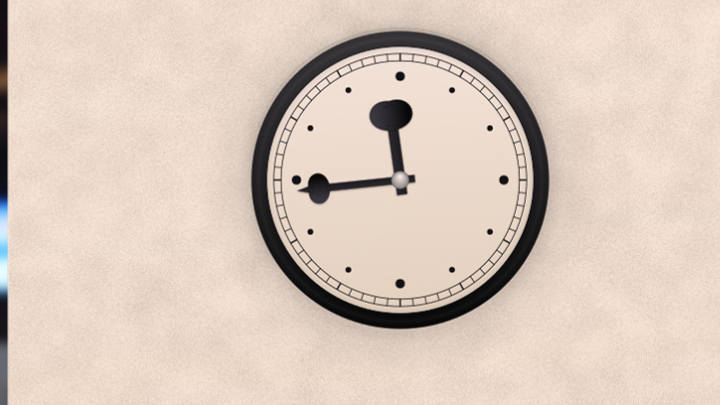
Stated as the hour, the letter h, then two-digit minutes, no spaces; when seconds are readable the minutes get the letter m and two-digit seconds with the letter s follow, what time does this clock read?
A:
11h44
